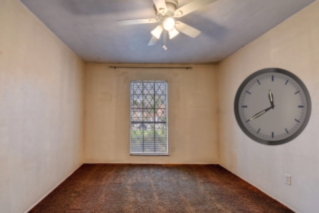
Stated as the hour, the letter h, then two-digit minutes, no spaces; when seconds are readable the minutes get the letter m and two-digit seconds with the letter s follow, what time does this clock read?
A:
11h40
